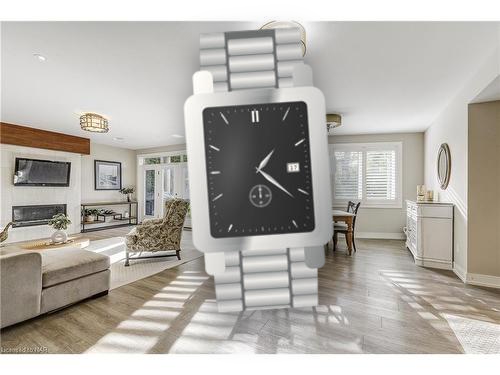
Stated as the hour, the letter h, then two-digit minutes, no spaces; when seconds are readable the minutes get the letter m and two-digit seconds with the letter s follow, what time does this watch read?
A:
1h22
